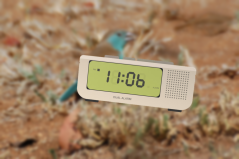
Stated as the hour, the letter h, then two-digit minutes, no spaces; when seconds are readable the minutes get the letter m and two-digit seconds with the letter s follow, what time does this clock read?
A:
11h06
